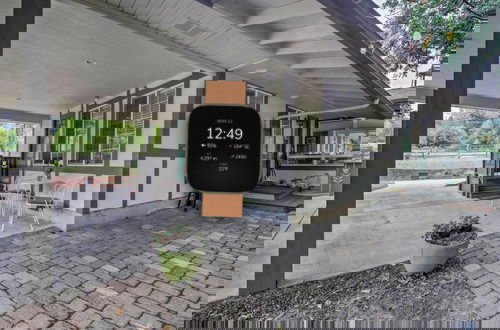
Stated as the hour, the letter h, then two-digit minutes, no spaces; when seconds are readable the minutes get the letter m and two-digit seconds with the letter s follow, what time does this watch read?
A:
12h49
